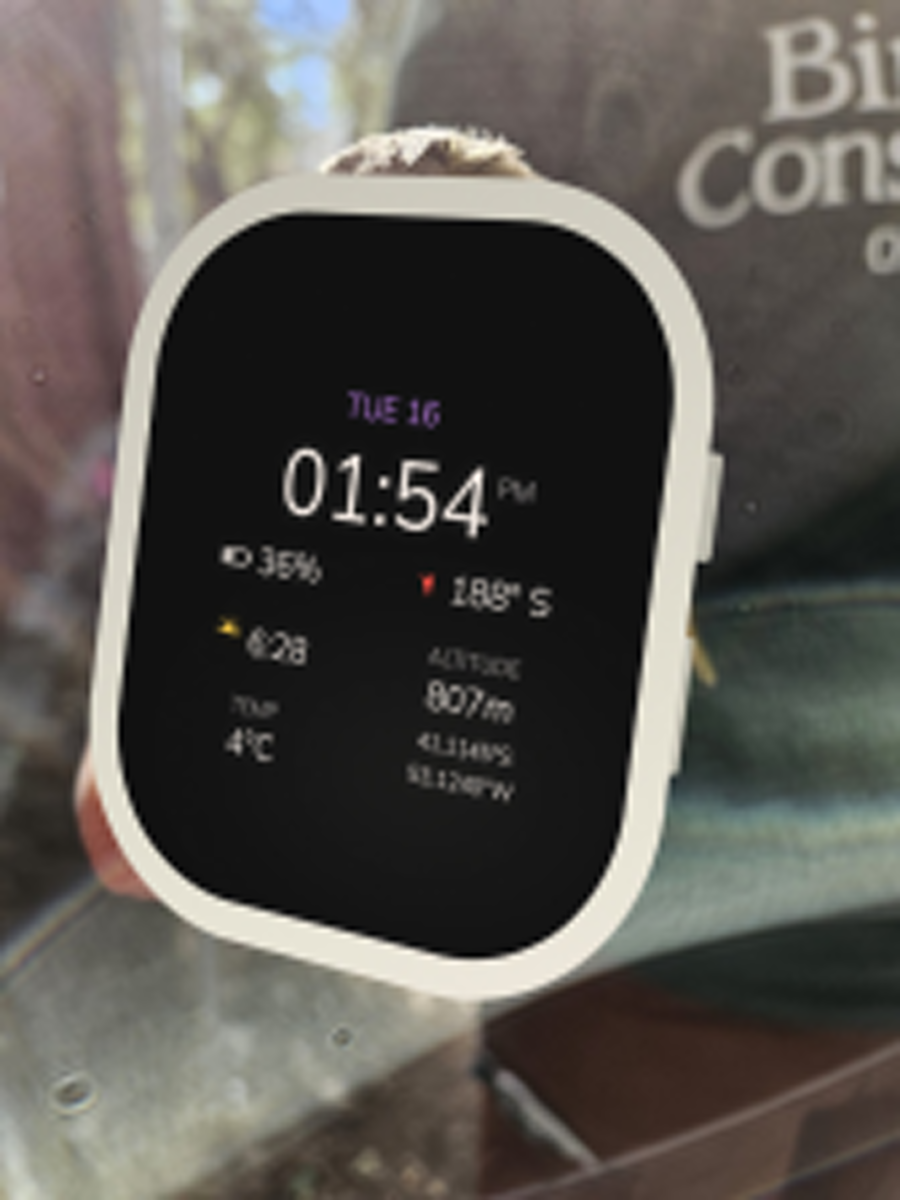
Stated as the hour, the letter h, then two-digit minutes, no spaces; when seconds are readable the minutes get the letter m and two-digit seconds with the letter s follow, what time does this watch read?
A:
1h54
